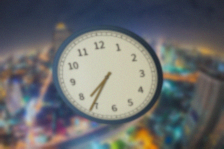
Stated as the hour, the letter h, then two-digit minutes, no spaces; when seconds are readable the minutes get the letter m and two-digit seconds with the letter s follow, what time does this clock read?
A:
7h36
